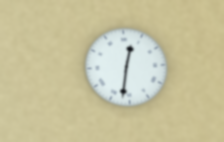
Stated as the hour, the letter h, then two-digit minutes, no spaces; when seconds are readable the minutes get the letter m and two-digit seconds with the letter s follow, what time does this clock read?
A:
12h32
